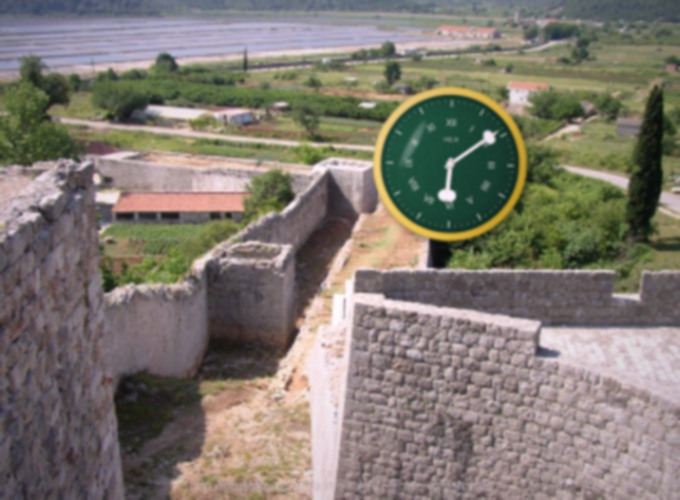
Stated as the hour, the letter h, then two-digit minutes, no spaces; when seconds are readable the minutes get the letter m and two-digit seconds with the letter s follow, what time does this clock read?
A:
6h09
